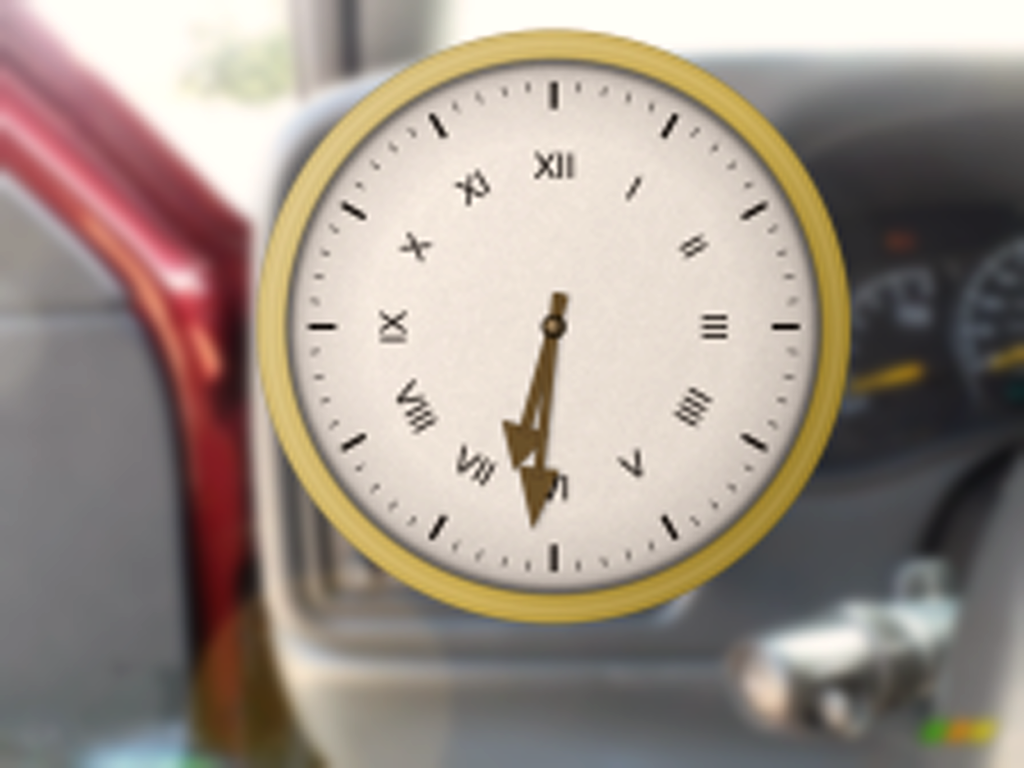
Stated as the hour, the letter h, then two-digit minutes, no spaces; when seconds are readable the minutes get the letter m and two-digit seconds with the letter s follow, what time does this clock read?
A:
6h31
